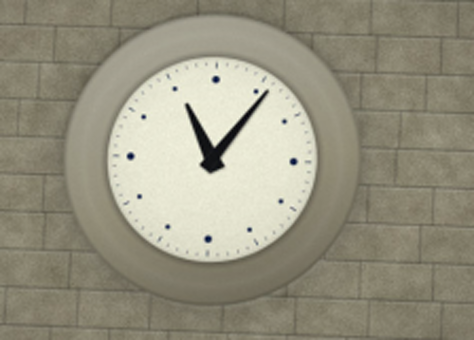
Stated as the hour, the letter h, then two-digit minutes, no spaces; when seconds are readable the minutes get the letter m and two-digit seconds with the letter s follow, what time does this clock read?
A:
11h06
